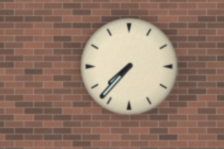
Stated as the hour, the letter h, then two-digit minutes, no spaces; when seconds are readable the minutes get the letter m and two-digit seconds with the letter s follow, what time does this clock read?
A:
7h37
